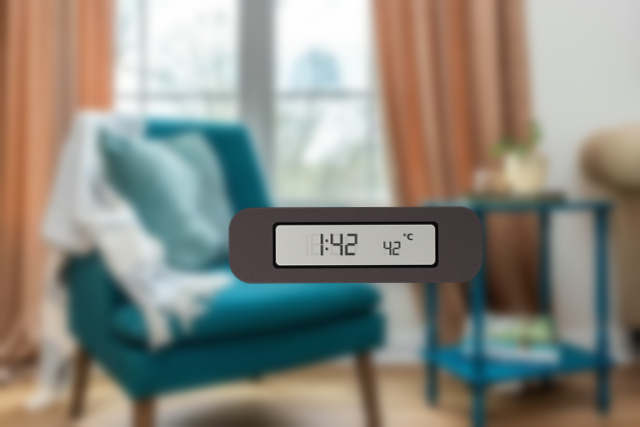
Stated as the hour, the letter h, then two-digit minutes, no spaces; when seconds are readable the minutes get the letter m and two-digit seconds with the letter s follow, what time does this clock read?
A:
1h42
